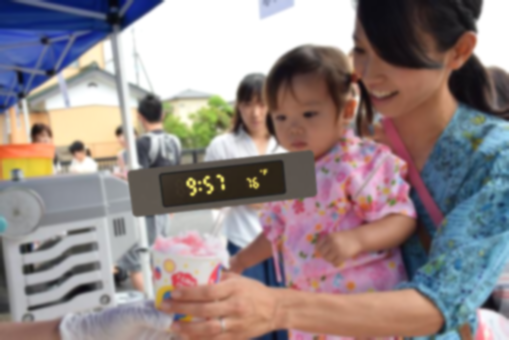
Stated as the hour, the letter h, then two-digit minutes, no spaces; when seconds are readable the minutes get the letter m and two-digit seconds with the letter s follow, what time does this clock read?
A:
9h57
